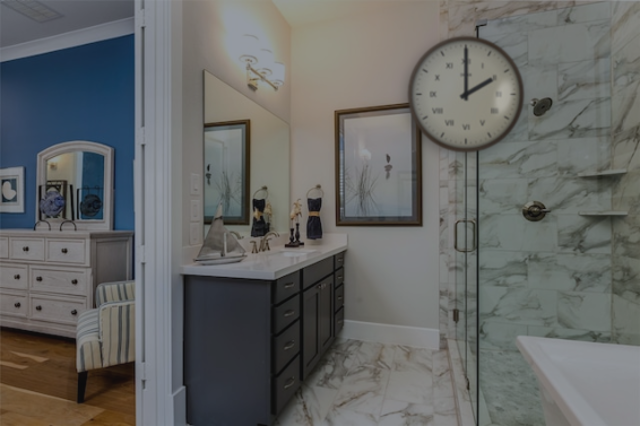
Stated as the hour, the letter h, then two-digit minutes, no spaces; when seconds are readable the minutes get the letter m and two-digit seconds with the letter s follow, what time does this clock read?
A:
2h00
